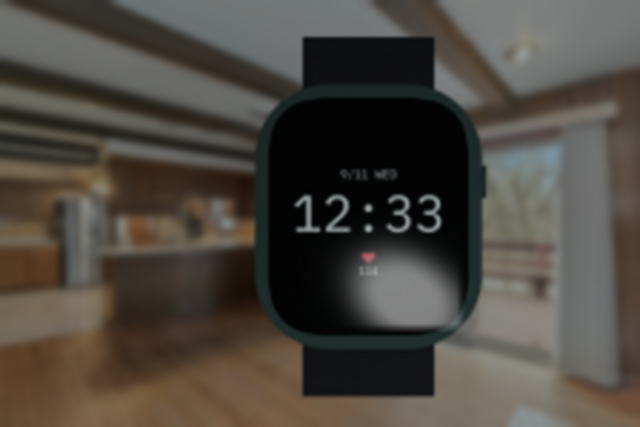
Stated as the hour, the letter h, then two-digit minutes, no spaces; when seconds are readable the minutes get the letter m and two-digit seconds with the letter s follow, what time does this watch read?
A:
12h33
